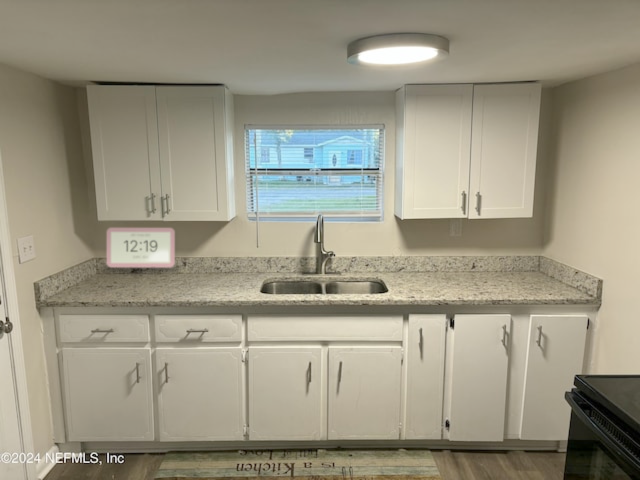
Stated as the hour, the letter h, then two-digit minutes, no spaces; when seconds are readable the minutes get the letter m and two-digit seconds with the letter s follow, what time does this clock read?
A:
12h19
